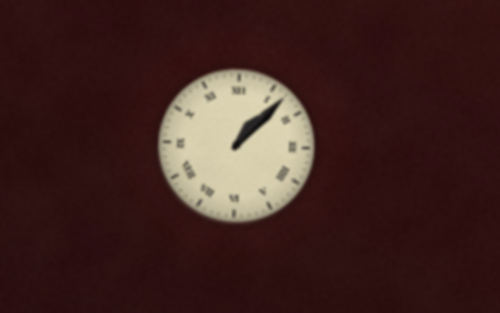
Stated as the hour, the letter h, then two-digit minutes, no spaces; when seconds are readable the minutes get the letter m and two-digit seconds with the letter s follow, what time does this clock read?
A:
1h07
